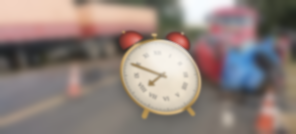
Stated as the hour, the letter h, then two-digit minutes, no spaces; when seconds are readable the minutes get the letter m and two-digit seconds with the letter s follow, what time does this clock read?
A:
7h49
